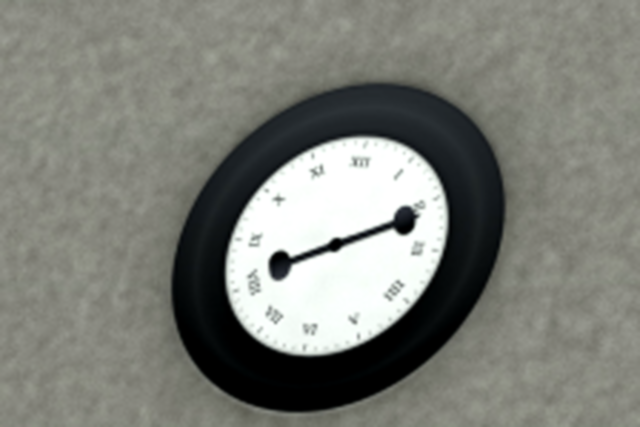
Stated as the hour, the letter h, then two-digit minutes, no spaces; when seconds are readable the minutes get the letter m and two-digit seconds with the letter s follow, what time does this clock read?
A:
8h11
